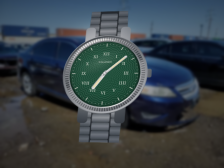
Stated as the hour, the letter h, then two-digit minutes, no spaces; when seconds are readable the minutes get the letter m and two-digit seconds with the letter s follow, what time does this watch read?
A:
7h08
